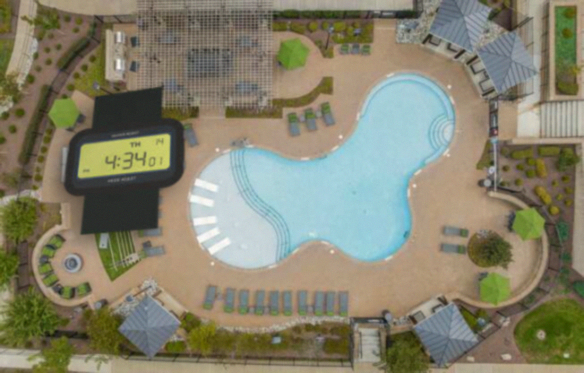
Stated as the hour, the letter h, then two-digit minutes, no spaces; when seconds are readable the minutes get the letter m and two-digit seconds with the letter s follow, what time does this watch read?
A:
4h34
